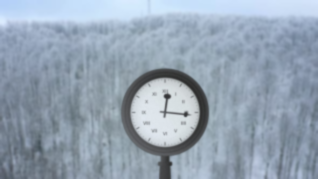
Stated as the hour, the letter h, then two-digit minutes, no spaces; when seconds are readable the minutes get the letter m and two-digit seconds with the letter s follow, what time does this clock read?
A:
12h16
